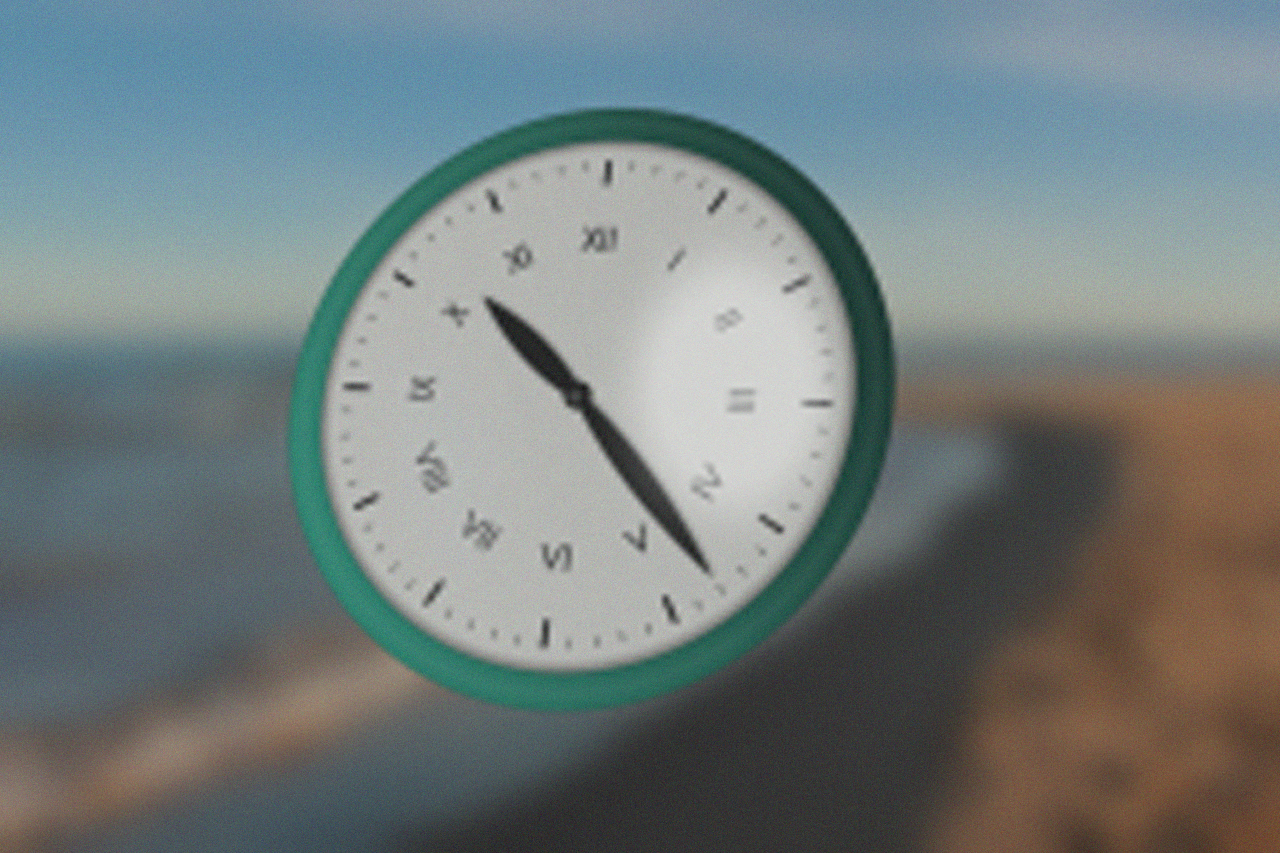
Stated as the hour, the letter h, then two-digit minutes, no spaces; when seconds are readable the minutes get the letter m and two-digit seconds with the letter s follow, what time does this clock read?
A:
10h23
